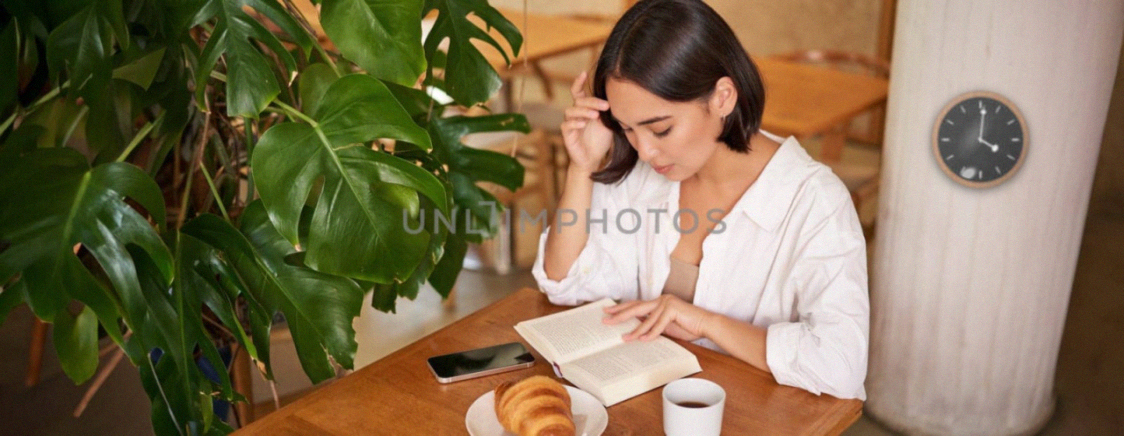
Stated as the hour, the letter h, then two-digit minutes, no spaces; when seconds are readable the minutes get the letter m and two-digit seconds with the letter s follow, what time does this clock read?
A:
4h01
